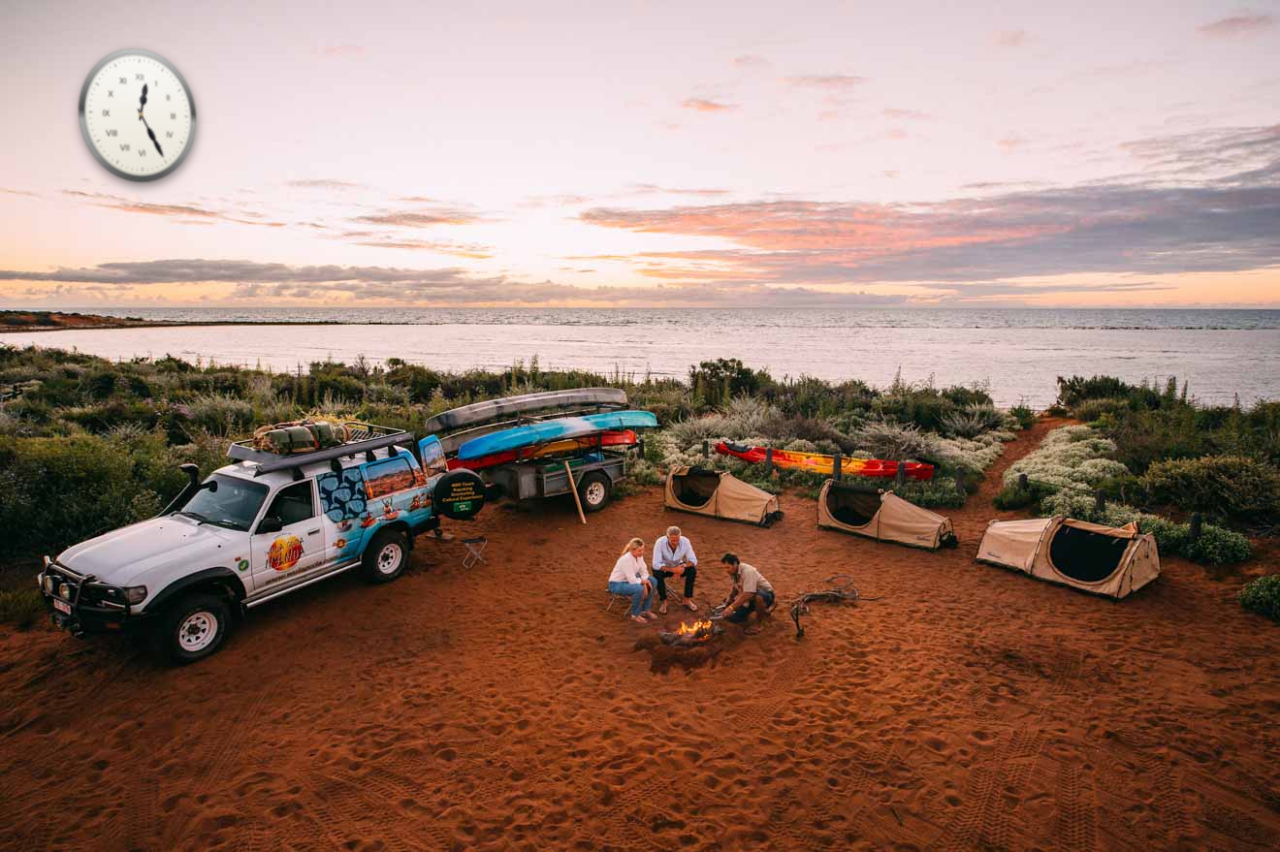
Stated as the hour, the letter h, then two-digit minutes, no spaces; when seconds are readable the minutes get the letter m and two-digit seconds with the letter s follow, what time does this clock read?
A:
12h25
